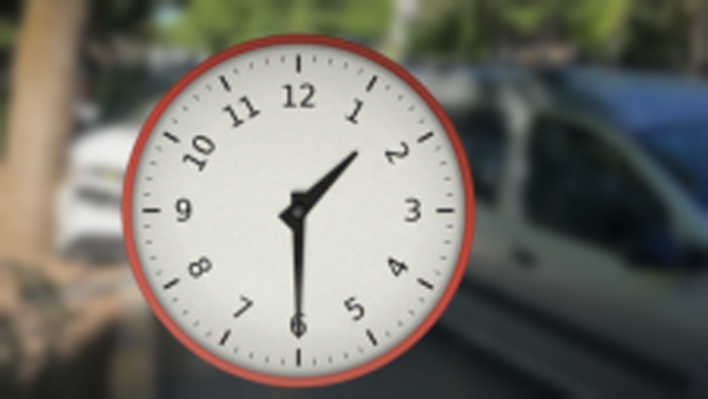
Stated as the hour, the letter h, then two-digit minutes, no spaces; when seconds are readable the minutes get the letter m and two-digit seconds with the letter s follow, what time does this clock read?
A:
1h30
